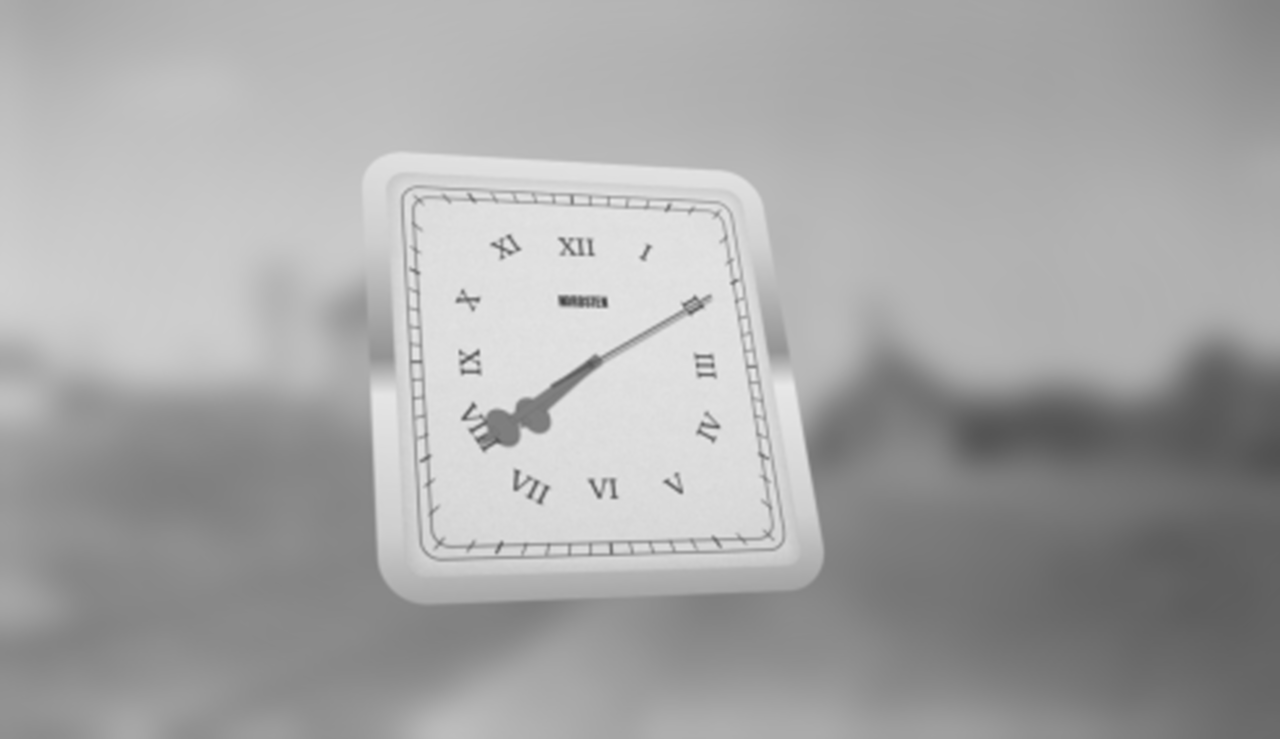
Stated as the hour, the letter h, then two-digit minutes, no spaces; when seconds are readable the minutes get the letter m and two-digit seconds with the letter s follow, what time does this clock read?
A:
7h39m10s
